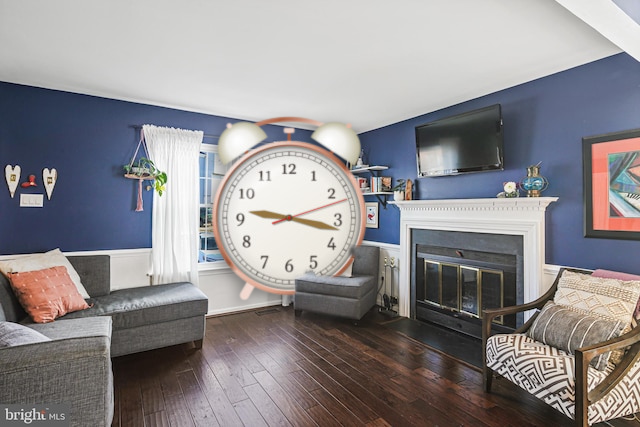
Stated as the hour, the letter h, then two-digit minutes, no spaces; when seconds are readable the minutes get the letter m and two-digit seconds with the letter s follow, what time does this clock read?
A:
9h17m12s
